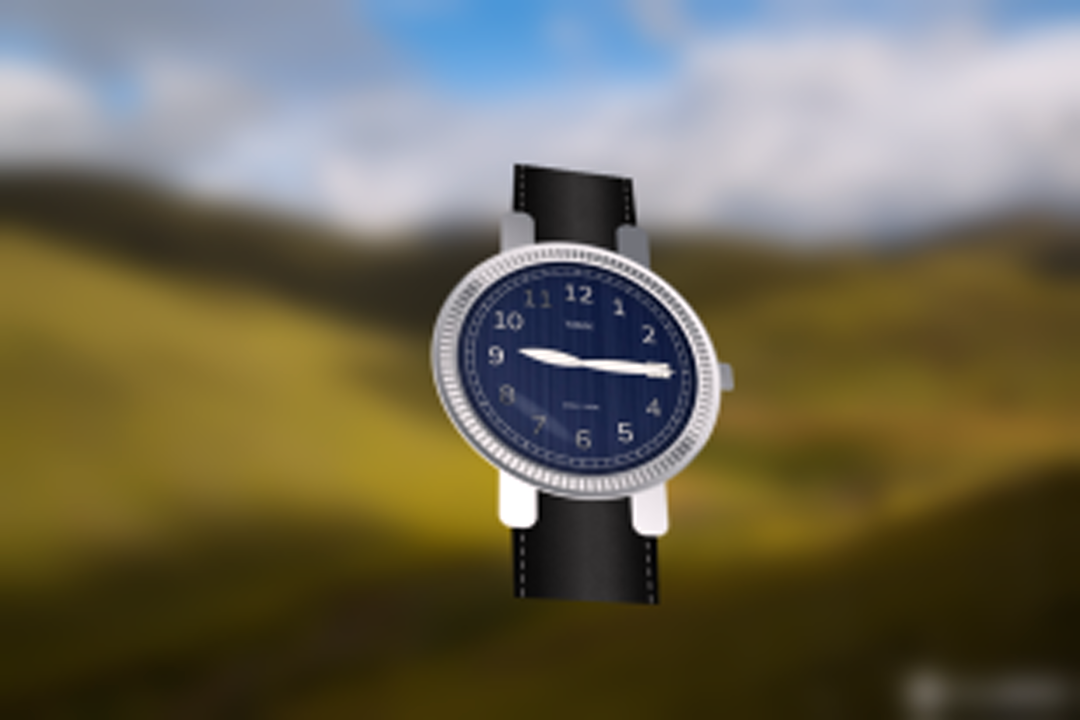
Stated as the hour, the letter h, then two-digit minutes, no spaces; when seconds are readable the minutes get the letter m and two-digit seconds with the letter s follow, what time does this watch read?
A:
9h15
